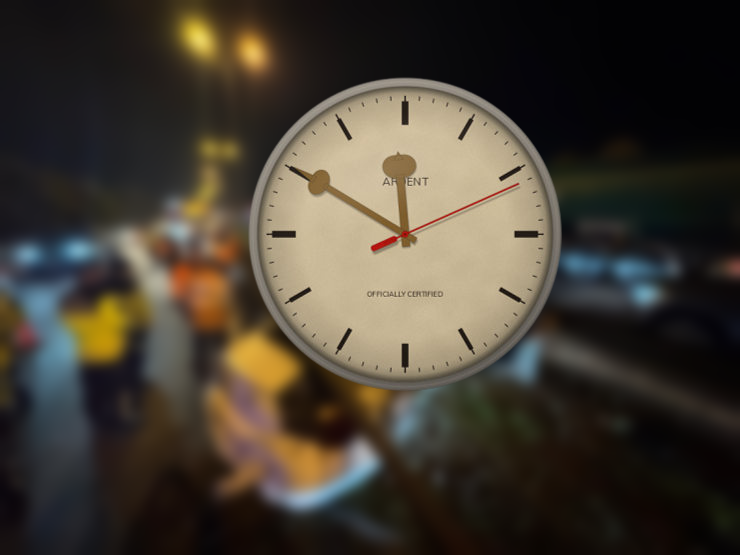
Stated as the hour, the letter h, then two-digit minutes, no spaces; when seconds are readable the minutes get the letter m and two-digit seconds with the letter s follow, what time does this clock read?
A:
11h50m11s
